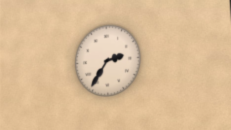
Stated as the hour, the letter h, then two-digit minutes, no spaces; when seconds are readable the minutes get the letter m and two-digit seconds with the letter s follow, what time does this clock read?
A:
2h36
